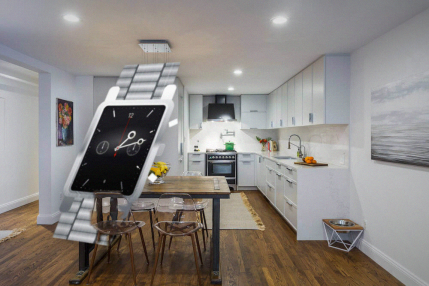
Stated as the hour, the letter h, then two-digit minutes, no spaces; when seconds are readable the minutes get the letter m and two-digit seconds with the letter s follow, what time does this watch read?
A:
1h12
